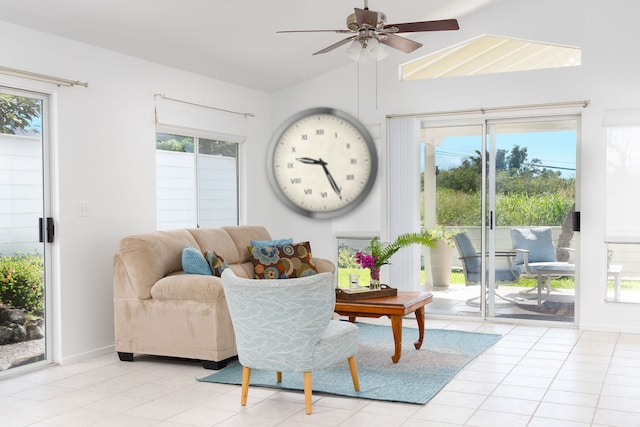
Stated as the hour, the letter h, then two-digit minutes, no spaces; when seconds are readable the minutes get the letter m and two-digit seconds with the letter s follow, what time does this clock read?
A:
9h26
